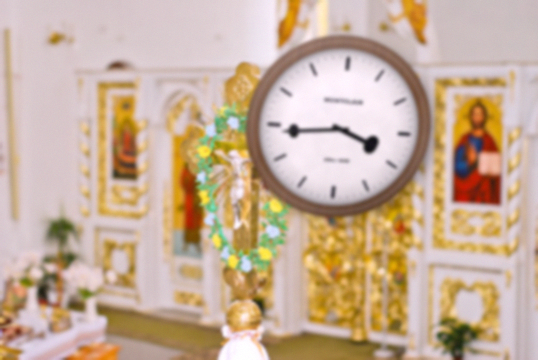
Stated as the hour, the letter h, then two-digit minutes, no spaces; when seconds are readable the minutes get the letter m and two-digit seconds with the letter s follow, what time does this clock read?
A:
3h44
